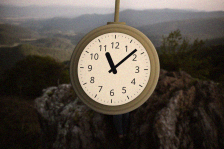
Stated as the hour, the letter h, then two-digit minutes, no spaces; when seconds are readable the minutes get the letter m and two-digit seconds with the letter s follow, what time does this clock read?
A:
11h08
